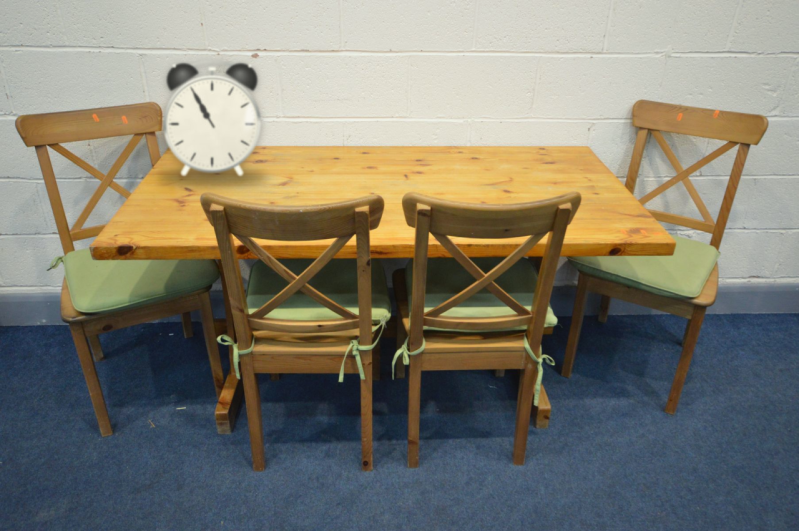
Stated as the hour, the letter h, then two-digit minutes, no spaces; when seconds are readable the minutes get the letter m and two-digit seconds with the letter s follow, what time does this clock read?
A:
10h55
